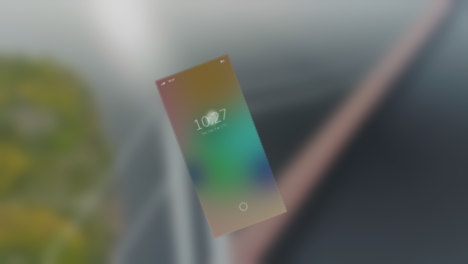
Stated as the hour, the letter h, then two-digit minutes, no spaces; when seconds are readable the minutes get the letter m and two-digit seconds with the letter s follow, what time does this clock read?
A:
10h27
